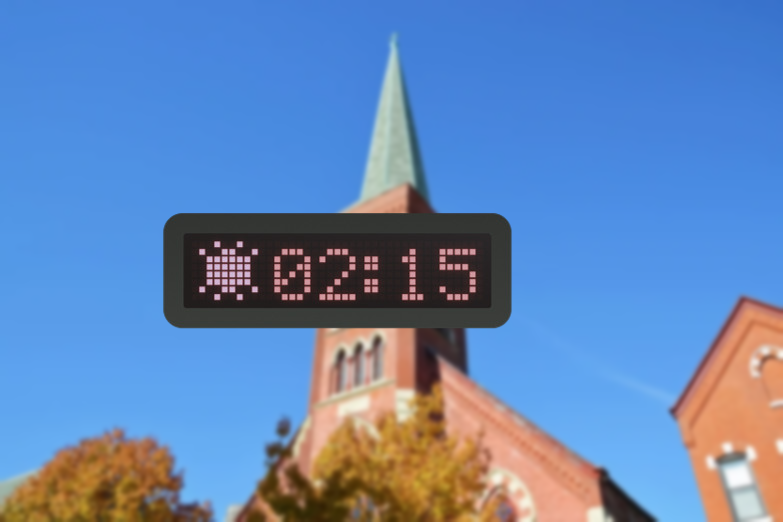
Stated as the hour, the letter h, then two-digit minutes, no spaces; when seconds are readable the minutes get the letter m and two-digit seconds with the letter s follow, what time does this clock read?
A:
2h15
